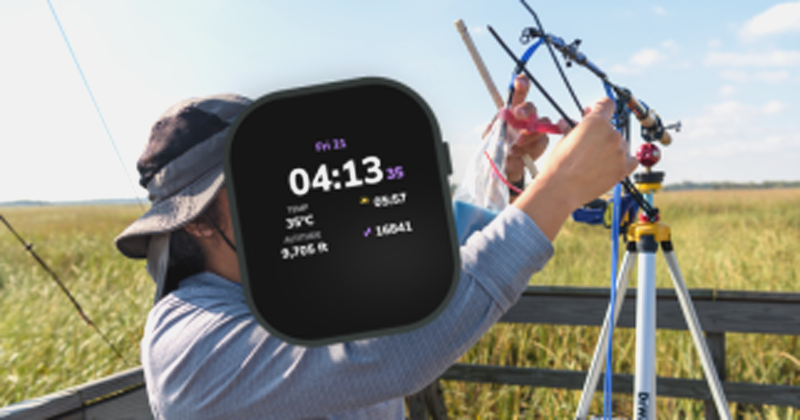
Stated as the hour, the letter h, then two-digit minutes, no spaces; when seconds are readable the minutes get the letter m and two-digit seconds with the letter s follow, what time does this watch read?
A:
4h13
